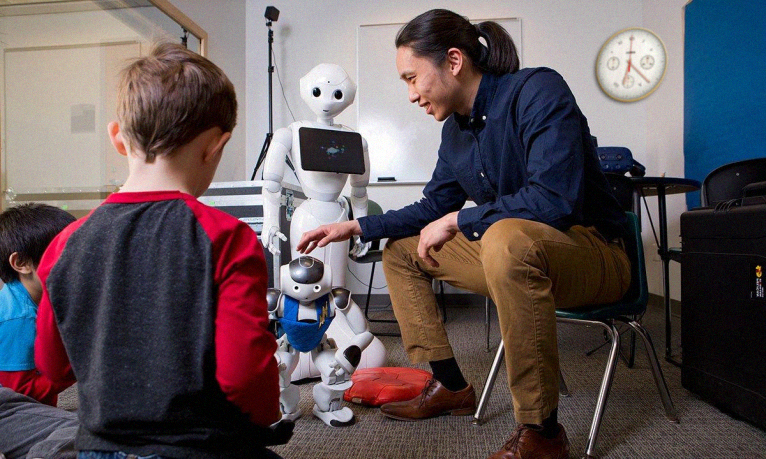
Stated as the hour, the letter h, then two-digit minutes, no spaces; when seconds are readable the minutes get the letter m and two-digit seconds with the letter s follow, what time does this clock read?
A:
6h22
